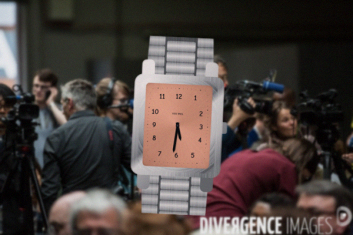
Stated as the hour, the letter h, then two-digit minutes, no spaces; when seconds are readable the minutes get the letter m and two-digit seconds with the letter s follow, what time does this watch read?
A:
5h31
